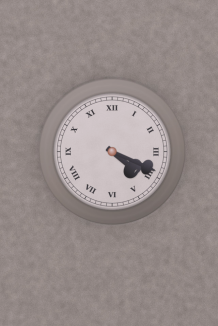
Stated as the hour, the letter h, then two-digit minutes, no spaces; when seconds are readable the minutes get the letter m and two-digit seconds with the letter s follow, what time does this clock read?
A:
4h19
